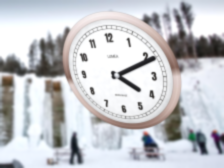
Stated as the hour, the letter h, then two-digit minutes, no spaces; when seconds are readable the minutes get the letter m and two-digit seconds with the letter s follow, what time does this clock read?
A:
4h11
